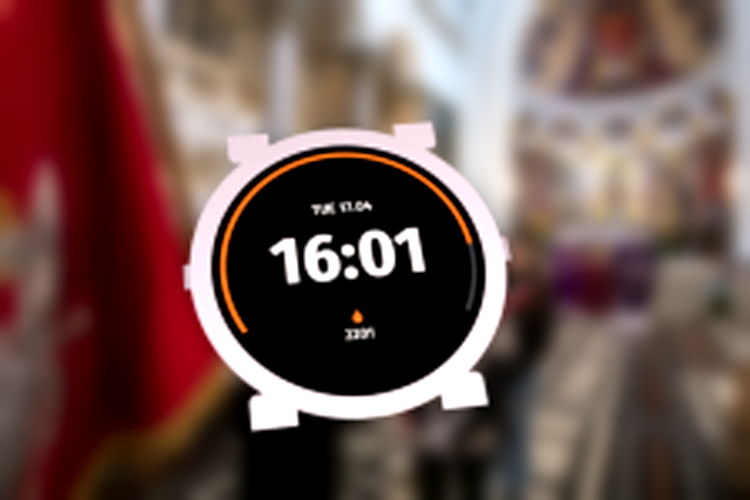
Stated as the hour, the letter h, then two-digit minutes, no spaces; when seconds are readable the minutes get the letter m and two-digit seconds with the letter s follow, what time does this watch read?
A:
16h01
